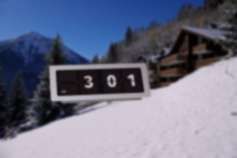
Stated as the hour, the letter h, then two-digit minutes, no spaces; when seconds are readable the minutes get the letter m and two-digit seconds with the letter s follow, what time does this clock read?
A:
3h01
